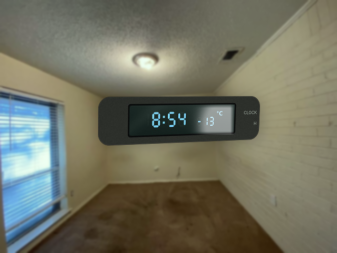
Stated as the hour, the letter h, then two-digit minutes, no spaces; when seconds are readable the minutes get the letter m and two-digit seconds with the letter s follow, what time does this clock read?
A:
8h54
